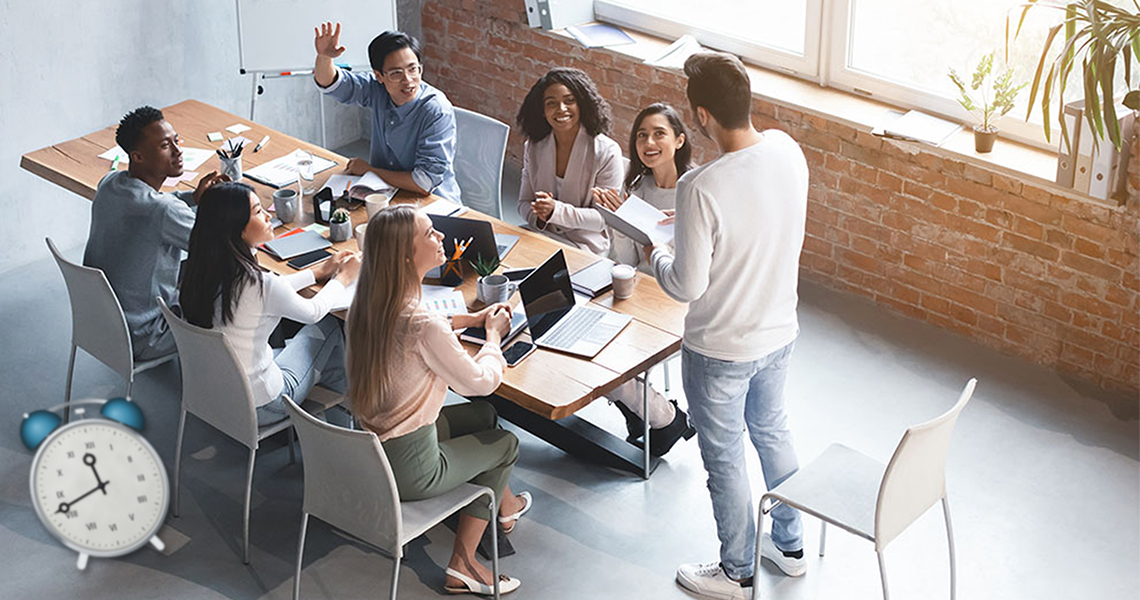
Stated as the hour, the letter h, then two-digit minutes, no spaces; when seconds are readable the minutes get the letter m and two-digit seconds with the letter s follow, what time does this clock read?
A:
11h42
